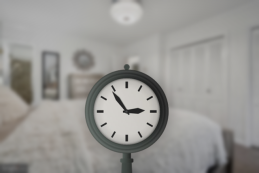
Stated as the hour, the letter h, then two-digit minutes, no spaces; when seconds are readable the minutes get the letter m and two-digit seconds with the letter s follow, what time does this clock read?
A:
2h54
